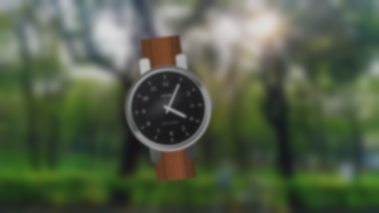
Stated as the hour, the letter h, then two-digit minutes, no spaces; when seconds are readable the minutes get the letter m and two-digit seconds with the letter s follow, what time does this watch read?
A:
4h05
